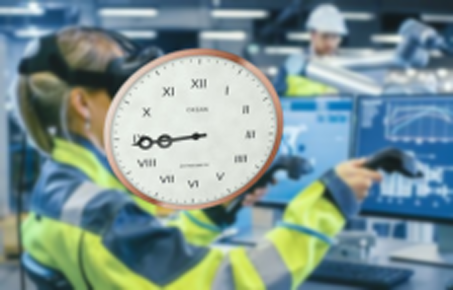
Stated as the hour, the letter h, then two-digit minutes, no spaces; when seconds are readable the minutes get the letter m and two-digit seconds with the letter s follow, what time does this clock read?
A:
8h44
